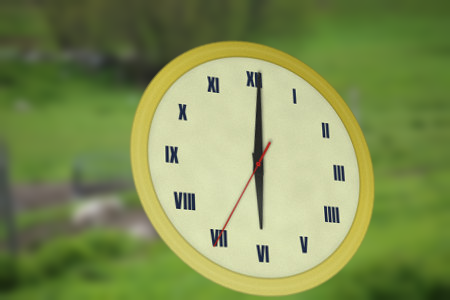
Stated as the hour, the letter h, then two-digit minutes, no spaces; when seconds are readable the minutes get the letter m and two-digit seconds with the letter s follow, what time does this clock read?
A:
6h00m35s
